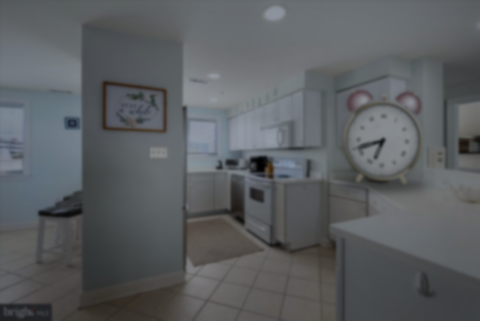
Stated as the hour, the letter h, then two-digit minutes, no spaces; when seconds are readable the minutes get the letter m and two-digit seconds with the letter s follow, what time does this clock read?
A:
6h42
